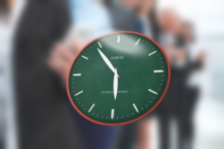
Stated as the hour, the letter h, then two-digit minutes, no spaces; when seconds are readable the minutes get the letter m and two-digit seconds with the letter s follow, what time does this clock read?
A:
5h54
